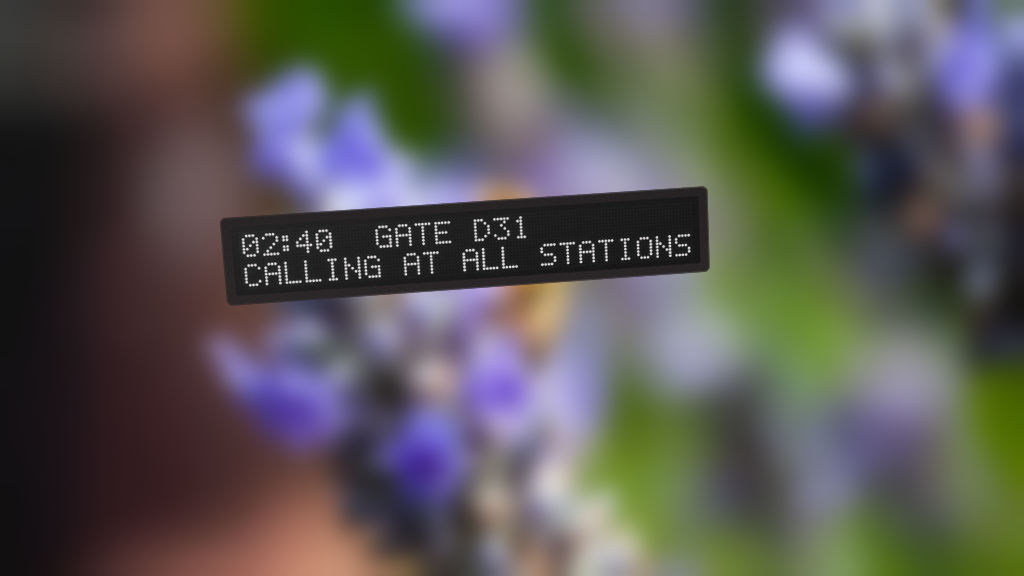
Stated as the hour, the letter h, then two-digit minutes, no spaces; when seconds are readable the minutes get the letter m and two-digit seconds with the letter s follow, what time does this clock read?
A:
2h40
